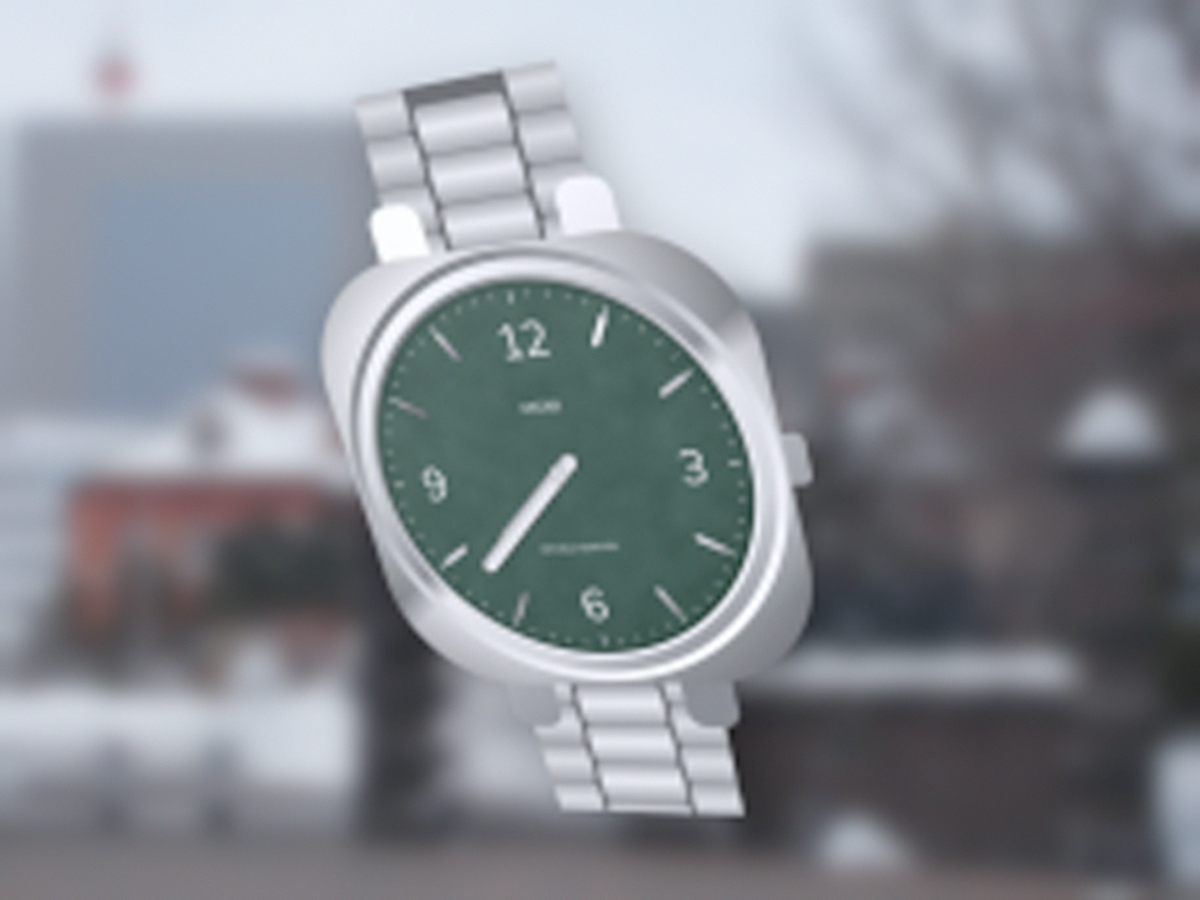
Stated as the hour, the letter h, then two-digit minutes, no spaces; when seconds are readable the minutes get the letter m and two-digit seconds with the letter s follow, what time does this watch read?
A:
7h38
